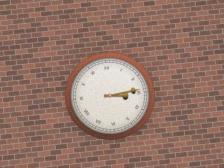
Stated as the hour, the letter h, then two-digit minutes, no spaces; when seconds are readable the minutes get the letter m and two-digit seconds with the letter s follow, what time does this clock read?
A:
3h14
